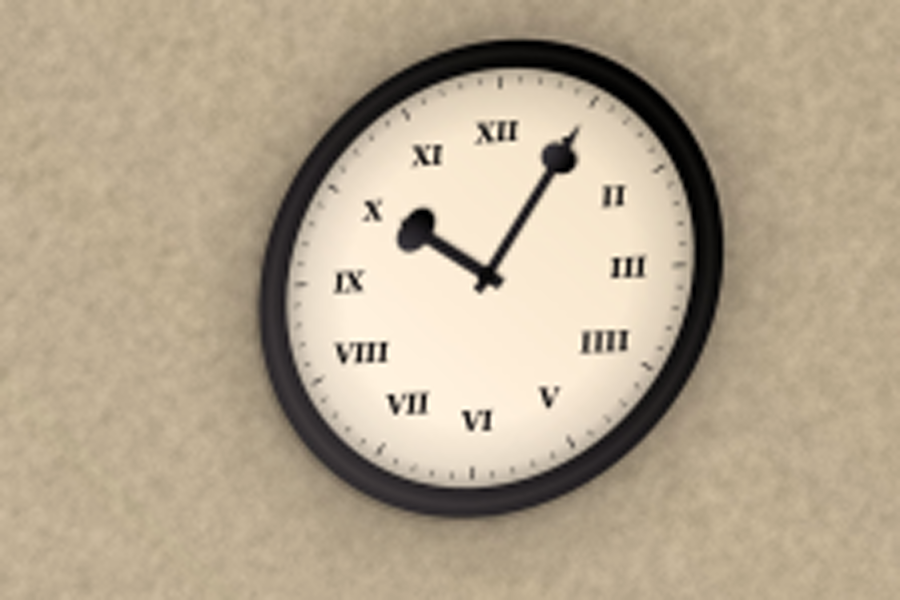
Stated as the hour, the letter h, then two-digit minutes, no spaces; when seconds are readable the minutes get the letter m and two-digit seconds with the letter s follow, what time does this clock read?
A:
10h05
